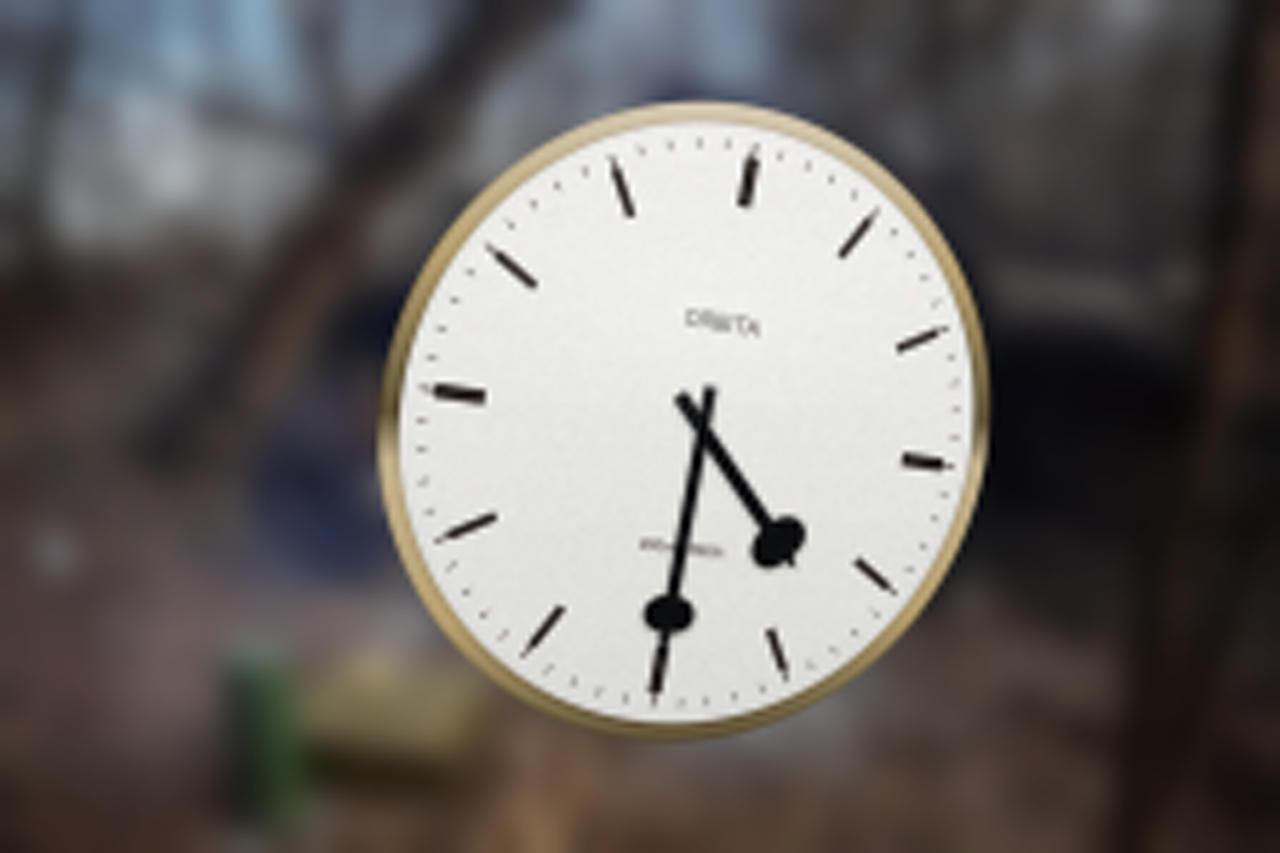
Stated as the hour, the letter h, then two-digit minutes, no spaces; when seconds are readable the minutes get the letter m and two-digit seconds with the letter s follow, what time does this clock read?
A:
4h30
